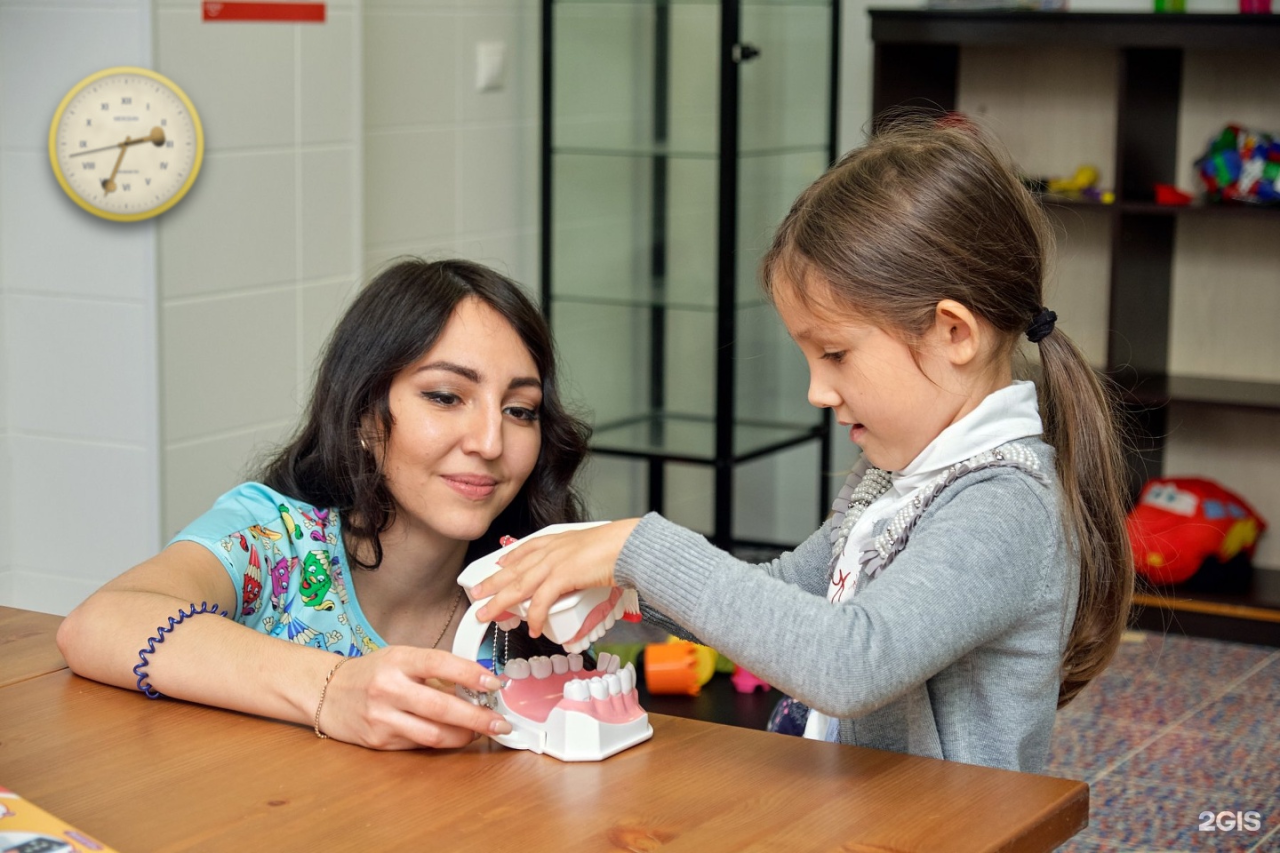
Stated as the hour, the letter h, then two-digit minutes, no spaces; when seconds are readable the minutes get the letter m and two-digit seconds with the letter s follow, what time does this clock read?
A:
2h33m43s
